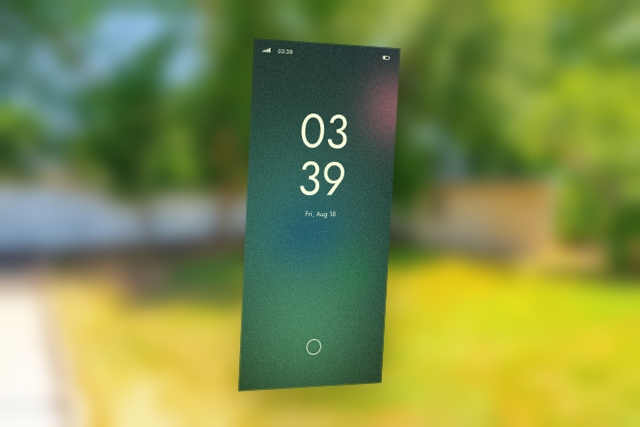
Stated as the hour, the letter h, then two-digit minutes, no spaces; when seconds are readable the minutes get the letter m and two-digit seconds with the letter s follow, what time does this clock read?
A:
3h39
